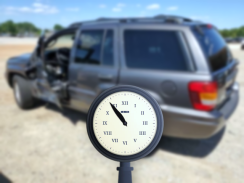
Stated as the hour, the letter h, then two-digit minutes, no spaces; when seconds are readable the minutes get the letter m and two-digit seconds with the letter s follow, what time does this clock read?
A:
10h54
